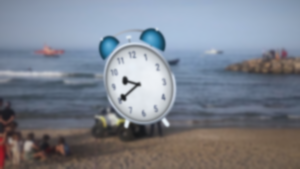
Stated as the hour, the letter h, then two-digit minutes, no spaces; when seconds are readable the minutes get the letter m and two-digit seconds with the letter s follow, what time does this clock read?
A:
9h40
